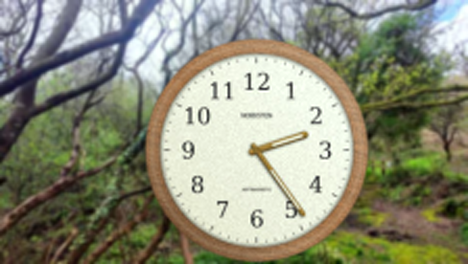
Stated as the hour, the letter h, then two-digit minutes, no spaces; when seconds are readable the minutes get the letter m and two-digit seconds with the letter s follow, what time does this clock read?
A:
2h24
